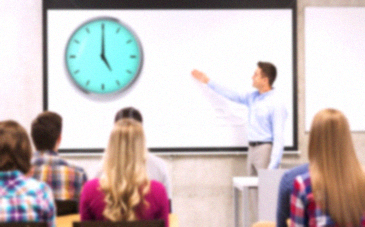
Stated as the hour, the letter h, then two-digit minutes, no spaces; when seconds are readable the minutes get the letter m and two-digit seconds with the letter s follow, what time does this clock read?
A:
5h00
